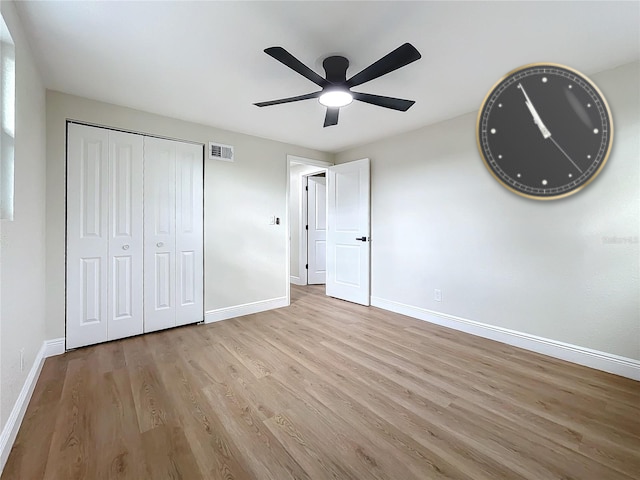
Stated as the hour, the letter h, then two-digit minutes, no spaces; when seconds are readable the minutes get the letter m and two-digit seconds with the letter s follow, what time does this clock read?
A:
10h55m23s
